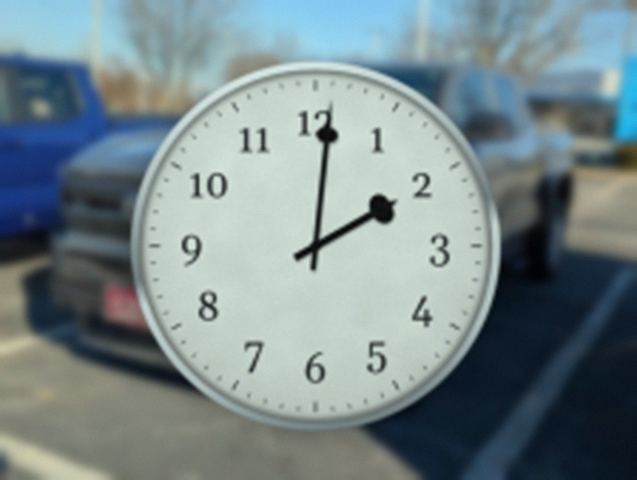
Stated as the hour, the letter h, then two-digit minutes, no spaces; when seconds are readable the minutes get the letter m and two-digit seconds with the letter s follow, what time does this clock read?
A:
2h01
